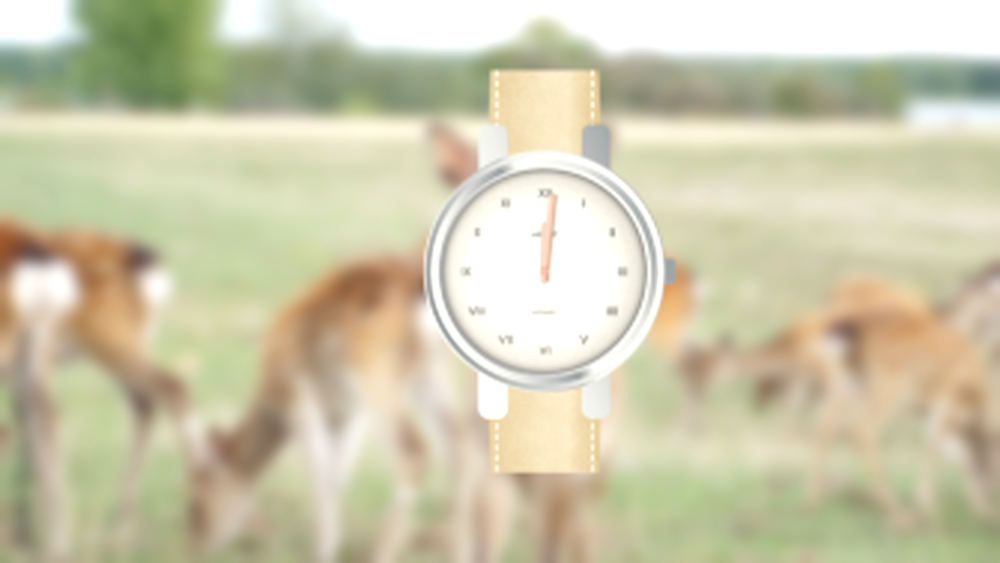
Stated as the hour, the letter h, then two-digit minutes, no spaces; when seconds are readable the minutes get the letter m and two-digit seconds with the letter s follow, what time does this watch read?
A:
12h01
